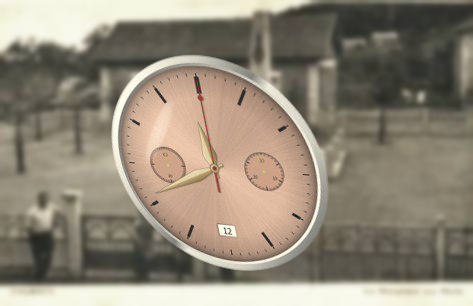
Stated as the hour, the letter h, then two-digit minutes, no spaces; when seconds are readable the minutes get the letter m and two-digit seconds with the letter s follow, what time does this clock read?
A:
11h41
